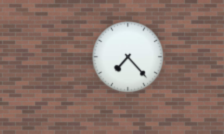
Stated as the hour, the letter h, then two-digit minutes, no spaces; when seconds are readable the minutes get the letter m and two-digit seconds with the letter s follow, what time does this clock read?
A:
7h23
